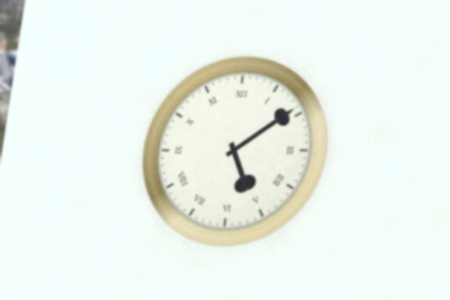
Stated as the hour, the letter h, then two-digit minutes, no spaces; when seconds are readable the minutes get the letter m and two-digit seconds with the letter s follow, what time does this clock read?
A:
5h09
